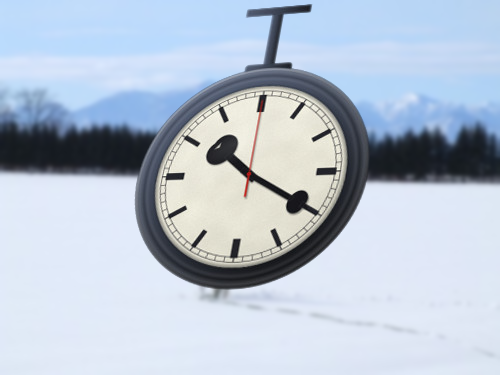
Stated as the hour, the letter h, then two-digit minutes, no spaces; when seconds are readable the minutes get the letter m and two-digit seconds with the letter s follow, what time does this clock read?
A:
10h20m00s
